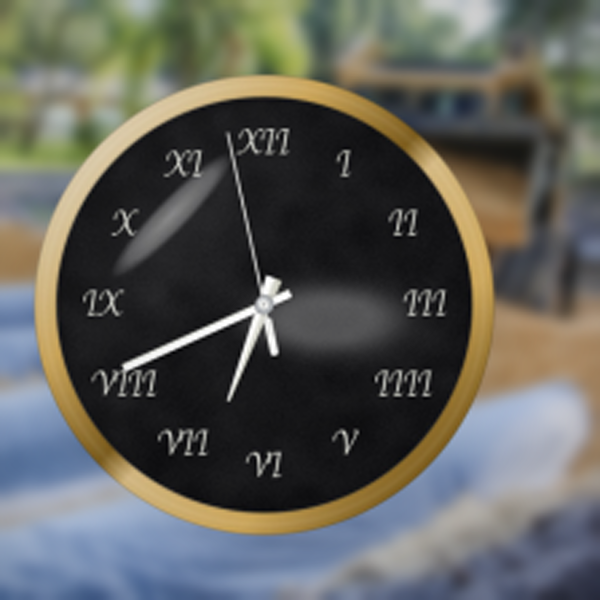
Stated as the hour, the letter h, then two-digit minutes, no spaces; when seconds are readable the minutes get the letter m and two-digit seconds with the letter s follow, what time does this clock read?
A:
6h40m58s
